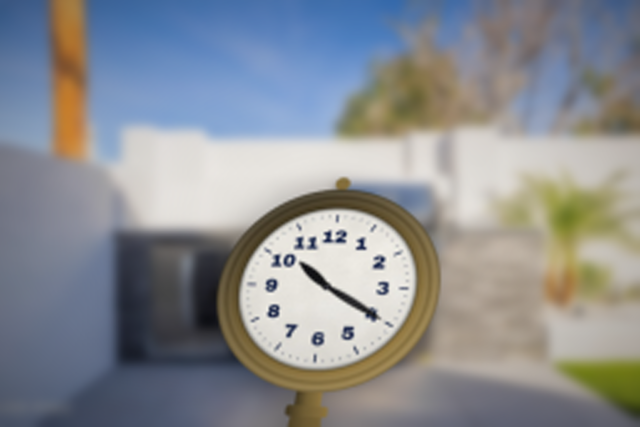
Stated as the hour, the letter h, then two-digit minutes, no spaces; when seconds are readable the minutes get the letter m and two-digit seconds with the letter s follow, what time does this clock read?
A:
10h20
